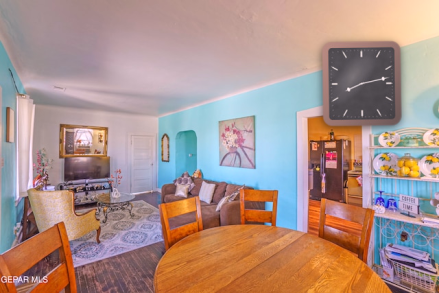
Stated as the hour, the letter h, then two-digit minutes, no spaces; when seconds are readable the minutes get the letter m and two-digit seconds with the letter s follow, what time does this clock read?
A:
8h13
